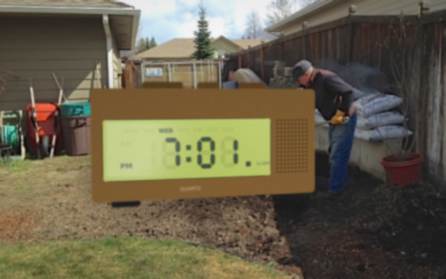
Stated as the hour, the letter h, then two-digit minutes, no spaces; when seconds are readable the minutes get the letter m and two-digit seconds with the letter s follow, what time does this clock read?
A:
7h01
